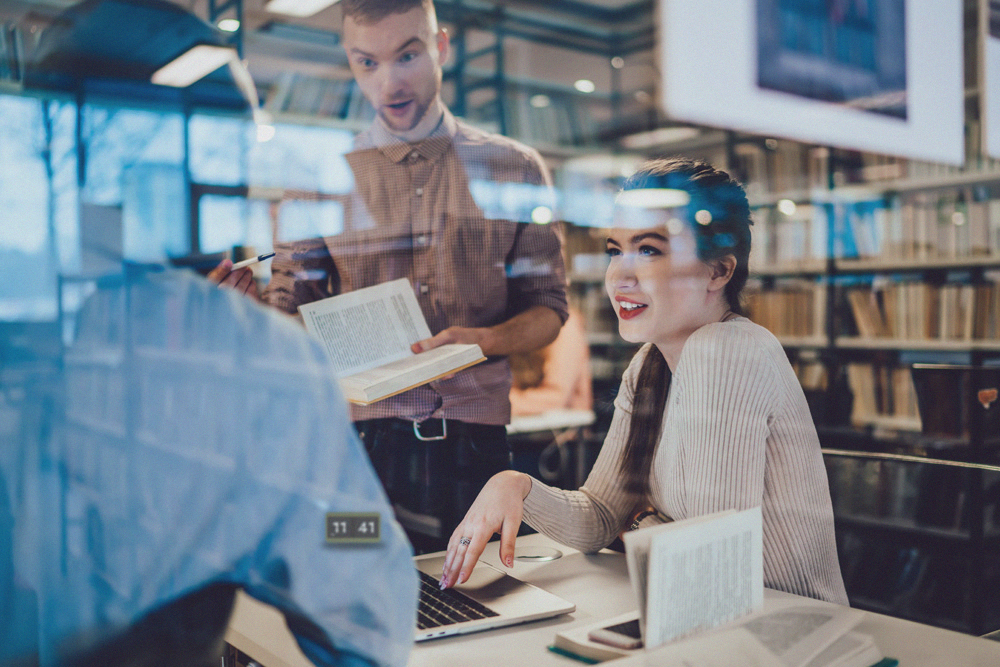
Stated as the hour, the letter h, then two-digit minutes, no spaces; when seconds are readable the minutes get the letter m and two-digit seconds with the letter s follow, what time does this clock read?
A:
11h41
